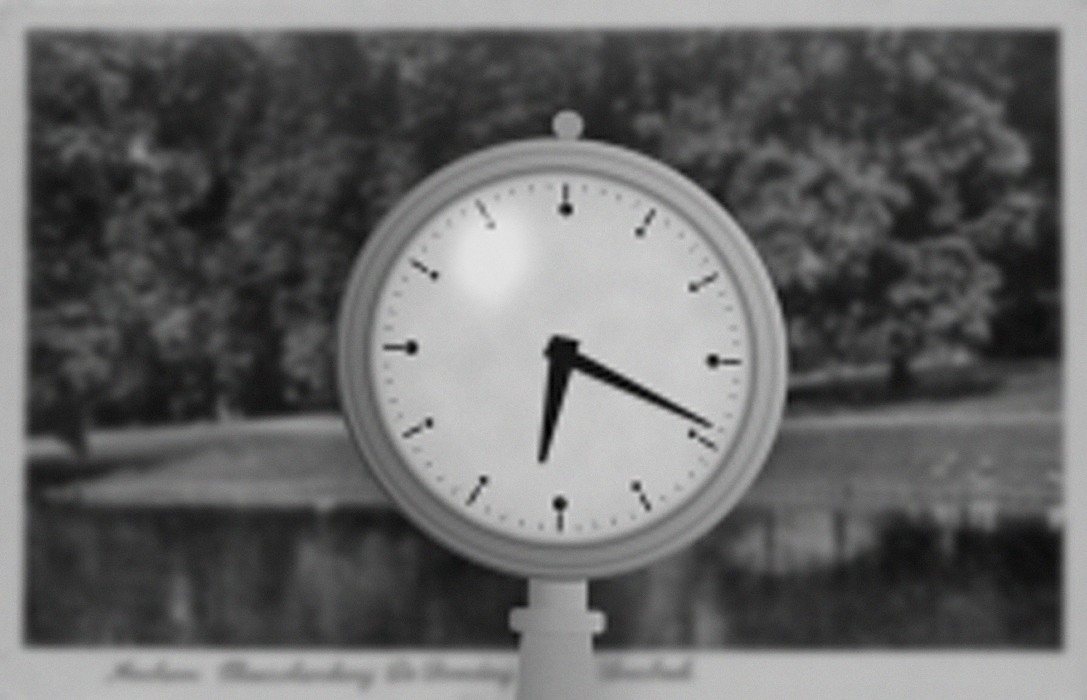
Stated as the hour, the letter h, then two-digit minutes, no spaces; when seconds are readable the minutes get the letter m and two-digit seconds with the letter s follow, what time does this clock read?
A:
6h19
